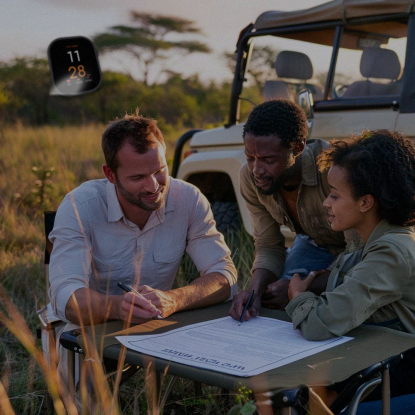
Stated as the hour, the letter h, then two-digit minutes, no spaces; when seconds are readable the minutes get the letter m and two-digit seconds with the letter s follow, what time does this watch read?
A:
11h28
